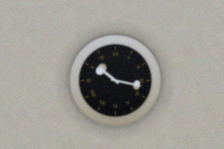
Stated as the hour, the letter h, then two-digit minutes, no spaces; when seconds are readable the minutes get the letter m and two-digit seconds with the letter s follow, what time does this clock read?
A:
10h17
